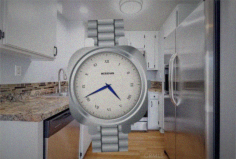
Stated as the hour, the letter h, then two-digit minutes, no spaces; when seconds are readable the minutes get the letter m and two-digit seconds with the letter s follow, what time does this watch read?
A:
4h41
